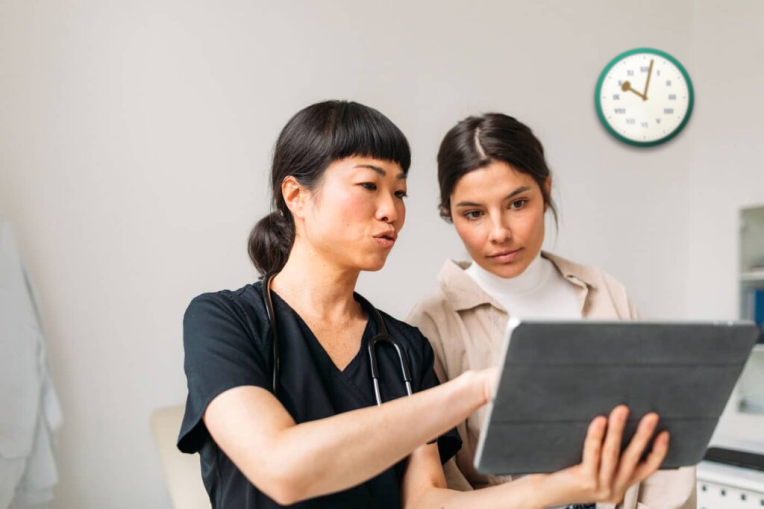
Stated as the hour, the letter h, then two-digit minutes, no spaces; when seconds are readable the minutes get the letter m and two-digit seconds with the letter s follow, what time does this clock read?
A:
10h02
